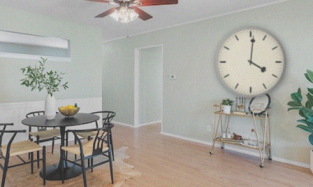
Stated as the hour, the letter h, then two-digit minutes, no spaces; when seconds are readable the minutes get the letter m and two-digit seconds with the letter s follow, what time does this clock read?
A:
4h01
